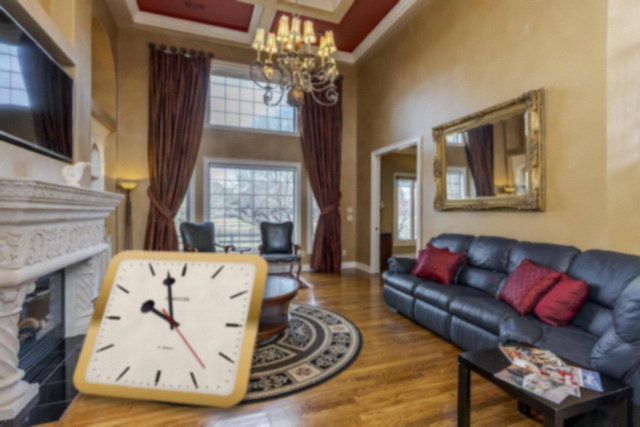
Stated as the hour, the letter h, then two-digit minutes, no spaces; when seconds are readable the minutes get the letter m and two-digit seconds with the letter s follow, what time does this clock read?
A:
9h57m23s
